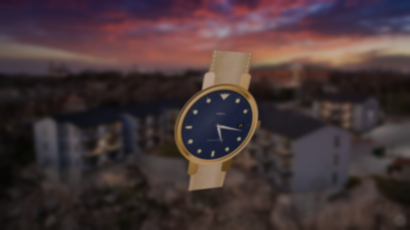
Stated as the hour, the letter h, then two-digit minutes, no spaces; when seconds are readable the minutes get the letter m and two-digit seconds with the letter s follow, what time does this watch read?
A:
5h17
